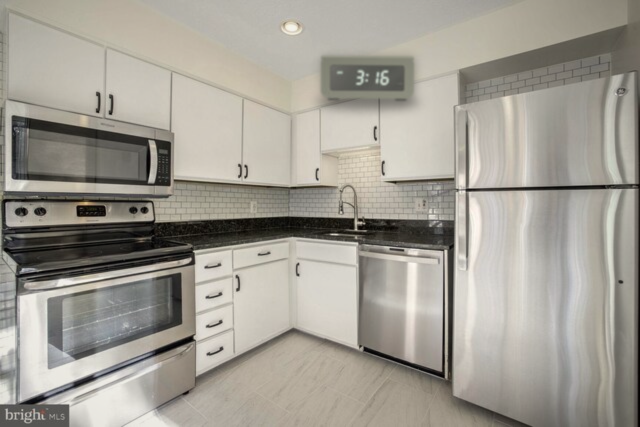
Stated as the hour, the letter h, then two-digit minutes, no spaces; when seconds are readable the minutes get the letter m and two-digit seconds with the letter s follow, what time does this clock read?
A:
3h16
